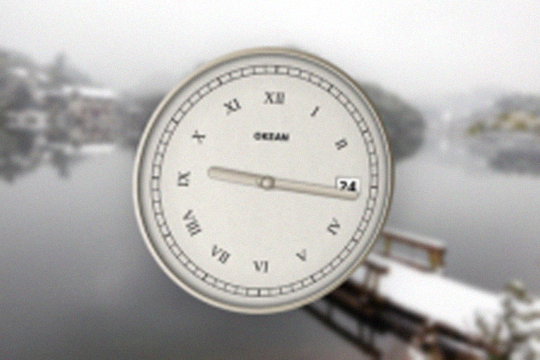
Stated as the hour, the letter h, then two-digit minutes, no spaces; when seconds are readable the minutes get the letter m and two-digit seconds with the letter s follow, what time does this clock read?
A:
9h16
